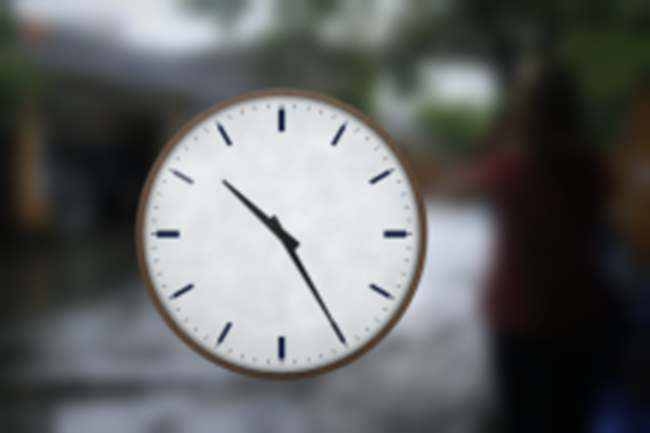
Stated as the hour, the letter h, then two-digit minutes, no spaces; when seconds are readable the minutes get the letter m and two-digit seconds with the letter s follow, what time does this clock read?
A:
10h25
